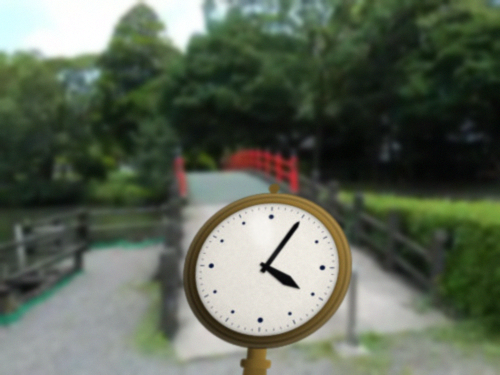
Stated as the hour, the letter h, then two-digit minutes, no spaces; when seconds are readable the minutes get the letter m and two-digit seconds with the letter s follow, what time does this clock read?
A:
4h05
